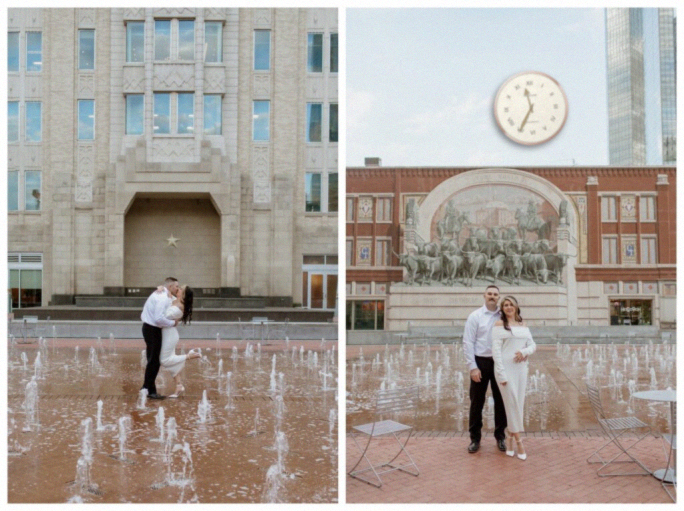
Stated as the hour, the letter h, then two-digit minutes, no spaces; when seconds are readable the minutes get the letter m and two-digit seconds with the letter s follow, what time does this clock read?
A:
11h35
